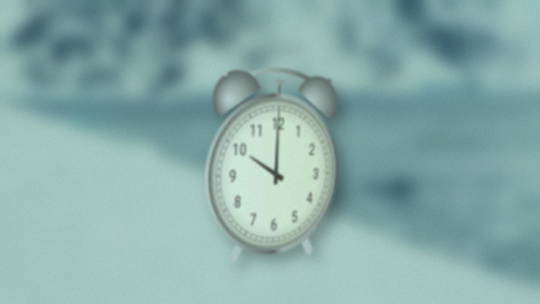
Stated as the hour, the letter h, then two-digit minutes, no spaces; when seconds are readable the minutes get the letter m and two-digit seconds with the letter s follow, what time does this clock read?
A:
10h00
